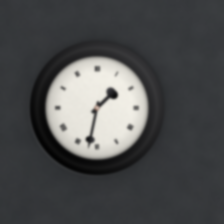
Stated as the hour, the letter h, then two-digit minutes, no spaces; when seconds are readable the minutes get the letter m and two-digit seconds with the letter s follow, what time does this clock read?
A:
1h32
